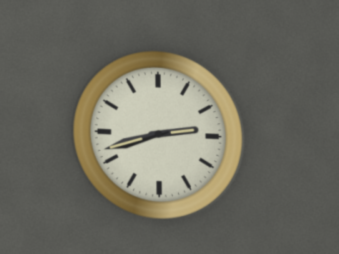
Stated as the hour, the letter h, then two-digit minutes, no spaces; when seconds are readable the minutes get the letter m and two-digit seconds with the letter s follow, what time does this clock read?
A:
2h42
